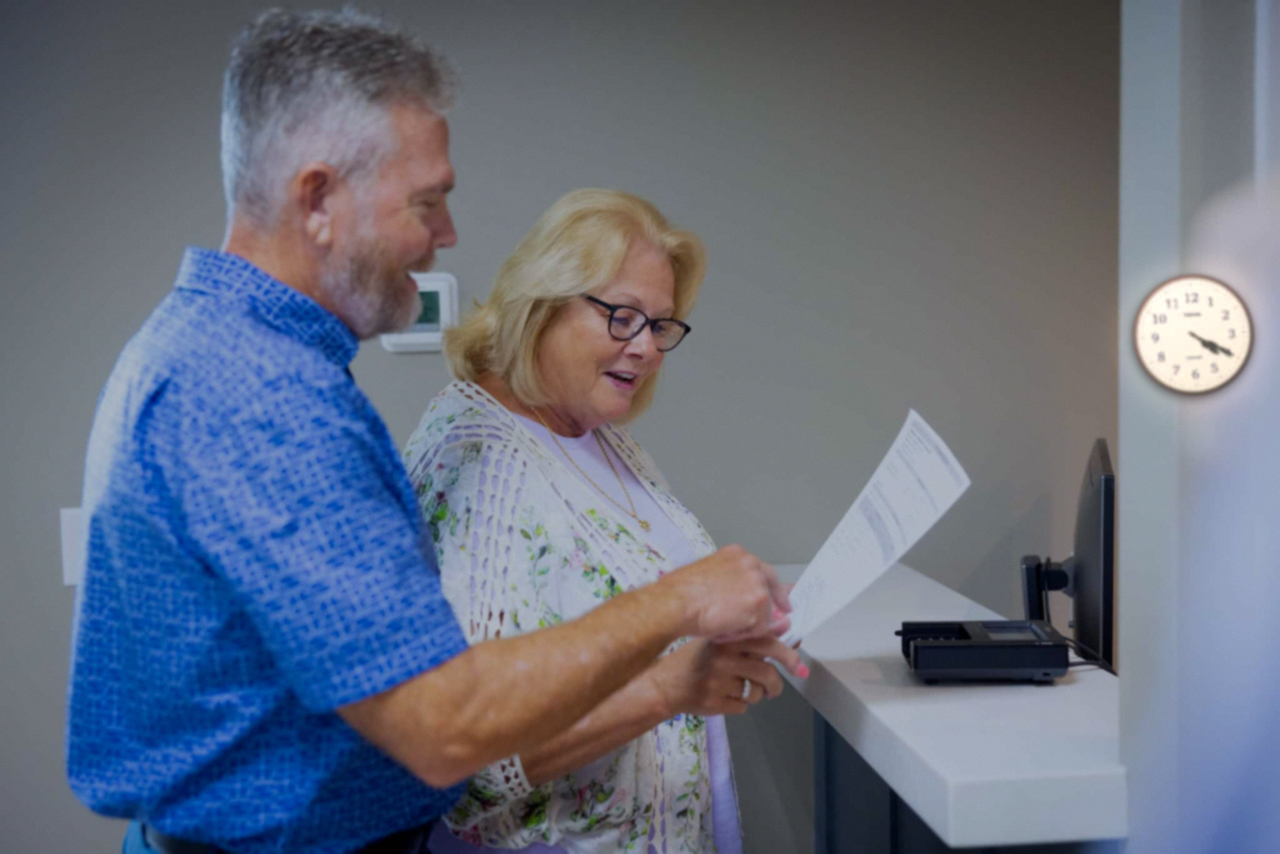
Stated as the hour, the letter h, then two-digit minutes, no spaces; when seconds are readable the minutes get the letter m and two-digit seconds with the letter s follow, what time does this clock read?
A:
4h20
